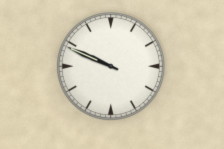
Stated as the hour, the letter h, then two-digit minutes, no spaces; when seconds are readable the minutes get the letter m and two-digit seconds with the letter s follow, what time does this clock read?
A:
9h49
